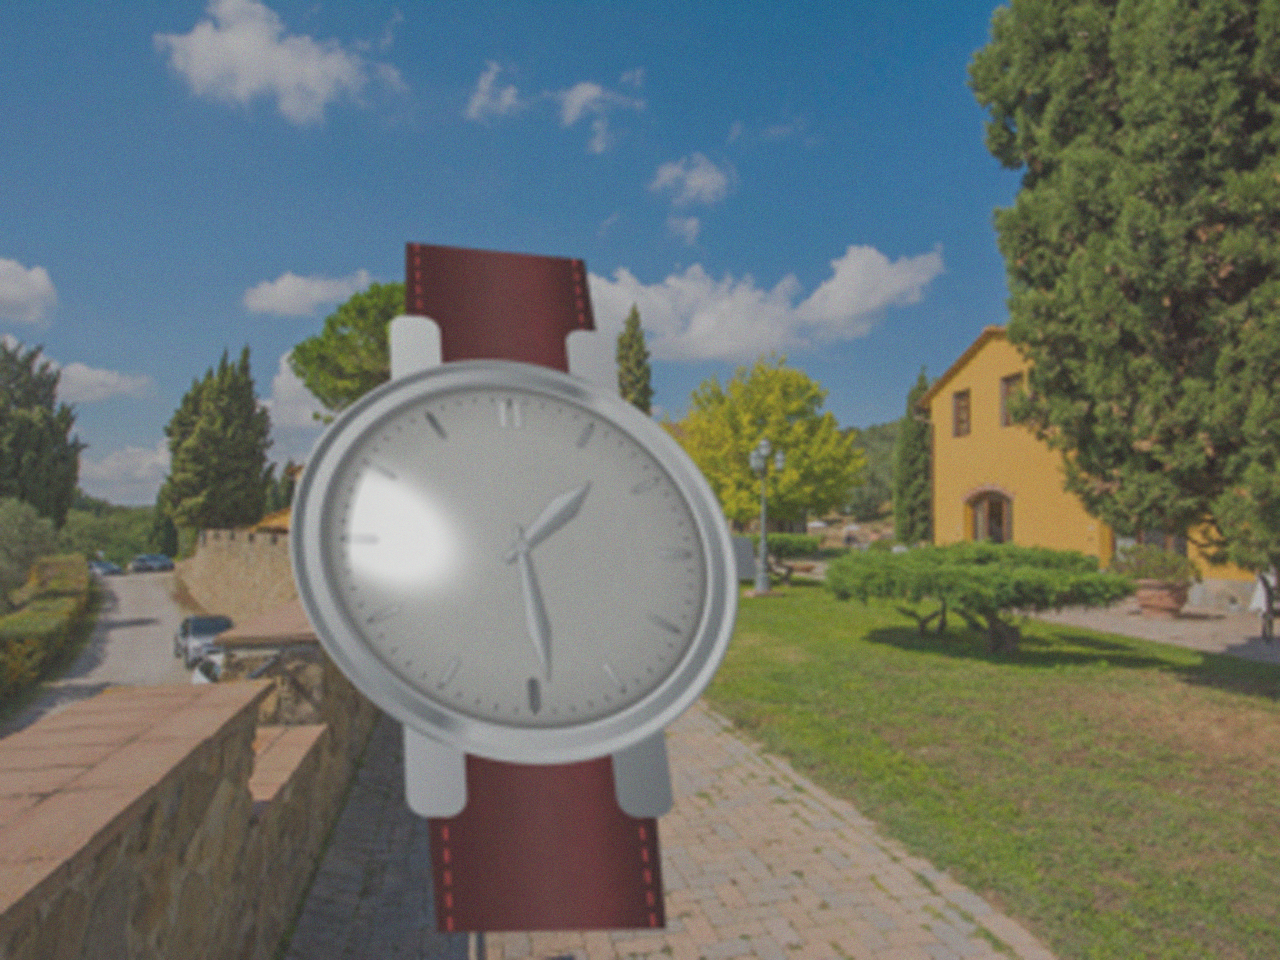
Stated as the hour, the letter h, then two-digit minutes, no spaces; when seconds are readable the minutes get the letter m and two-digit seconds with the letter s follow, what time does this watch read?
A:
1h29
